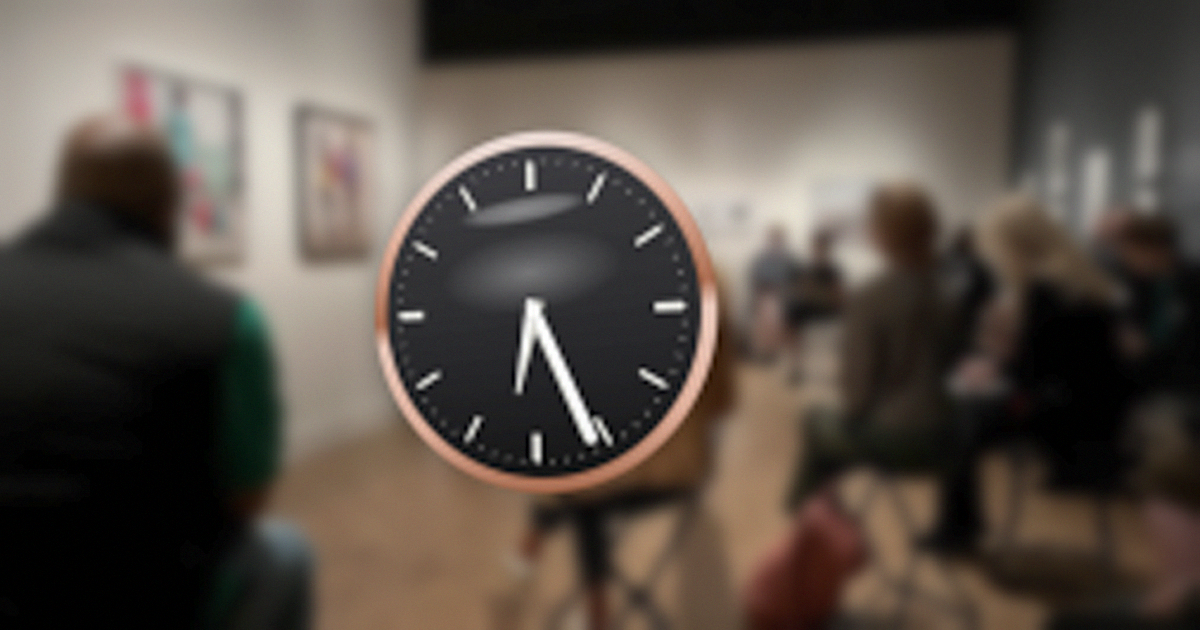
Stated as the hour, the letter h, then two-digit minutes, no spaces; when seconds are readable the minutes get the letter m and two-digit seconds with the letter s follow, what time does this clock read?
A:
6h26
